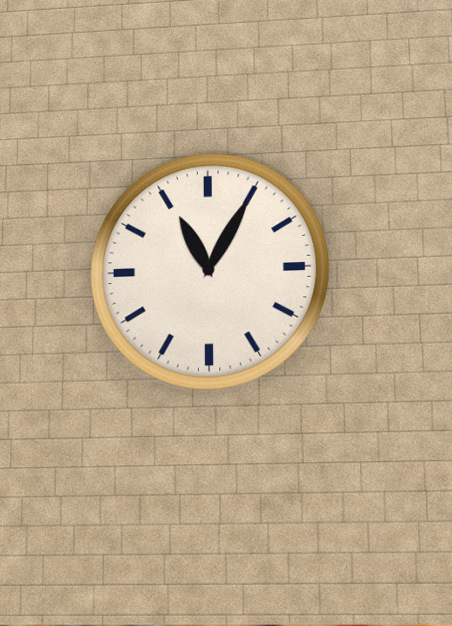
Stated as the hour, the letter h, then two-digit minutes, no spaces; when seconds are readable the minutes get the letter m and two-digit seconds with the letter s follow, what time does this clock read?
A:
11h05
